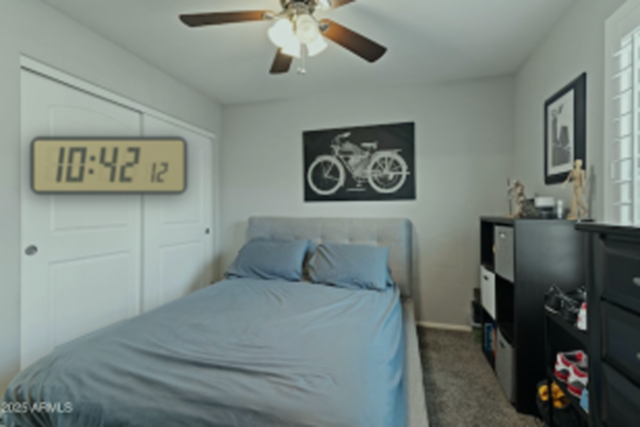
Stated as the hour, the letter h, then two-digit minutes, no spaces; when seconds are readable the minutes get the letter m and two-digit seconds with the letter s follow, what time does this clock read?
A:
10h42m12s
